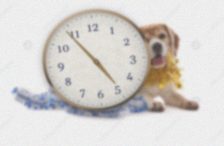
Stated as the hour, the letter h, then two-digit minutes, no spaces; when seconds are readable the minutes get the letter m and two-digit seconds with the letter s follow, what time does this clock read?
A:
4h54
